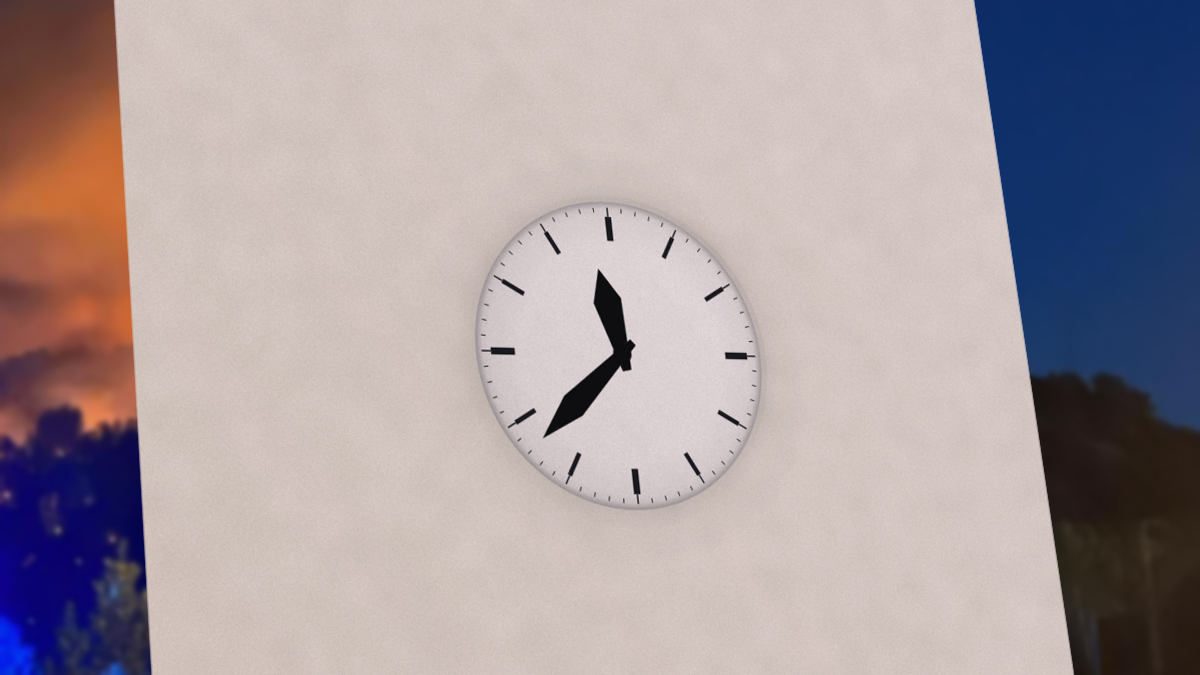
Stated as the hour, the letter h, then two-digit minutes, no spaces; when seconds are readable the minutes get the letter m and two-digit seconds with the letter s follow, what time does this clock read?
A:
11h38
